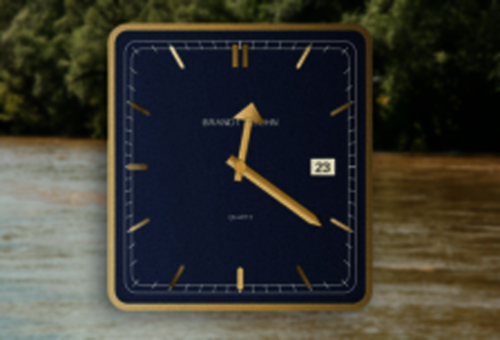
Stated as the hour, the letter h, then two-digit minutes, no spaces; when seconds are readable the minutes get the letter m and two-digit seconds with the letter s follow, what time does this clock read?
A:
12h21
